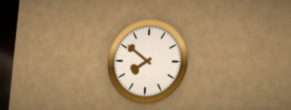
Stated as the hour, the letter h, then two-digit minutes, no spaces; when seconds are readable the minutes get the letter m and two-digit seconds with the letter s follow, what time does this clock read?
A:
7h51
